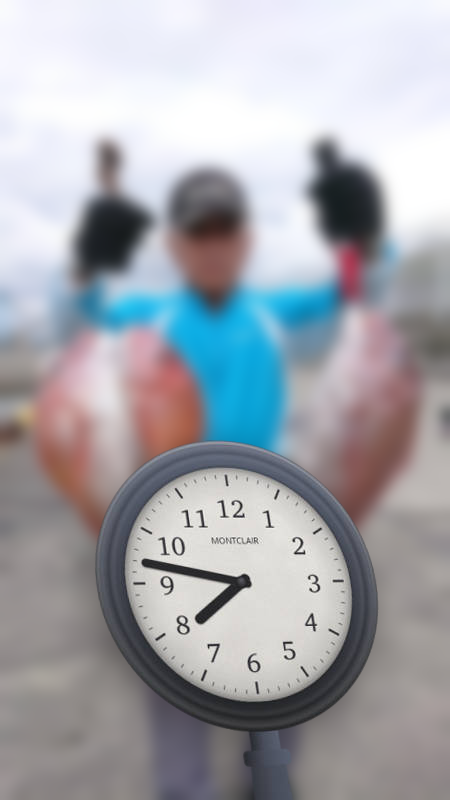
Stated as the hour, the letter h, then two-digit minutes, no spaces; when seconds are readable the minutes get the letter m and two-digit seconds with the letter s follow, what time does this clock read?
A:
7h47
